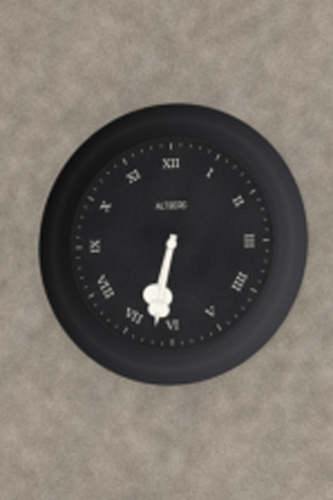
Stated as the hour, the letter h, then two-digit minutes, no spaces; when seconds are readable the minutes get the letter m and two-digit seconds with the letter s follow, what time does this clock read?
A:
6h32
